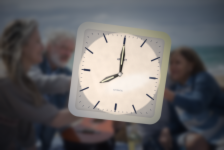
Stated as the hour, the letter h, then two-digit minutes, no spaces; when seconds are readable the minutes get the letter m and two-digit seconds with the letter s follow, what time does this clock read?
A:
8h00
